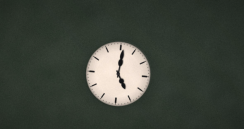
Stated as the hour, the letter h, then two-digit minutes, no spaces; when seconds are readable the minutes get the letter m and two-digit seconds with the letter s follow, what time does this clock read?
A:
5h01
